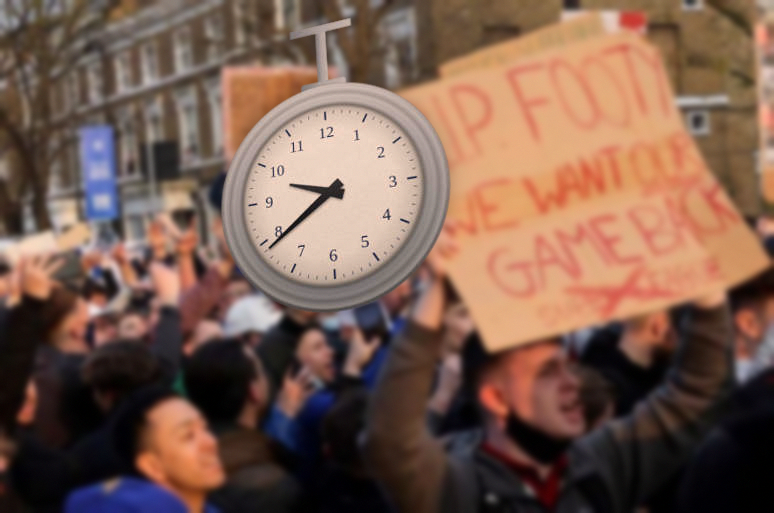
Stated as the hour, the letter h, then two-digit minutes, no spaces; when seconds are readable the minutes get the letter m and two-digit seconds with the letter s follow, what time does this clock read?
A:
9h39
